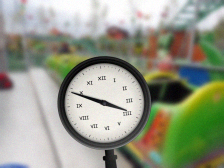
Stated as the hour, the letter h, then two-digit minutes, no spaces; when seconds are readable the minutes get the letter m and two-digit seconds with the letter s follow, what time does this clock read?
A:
3h49
